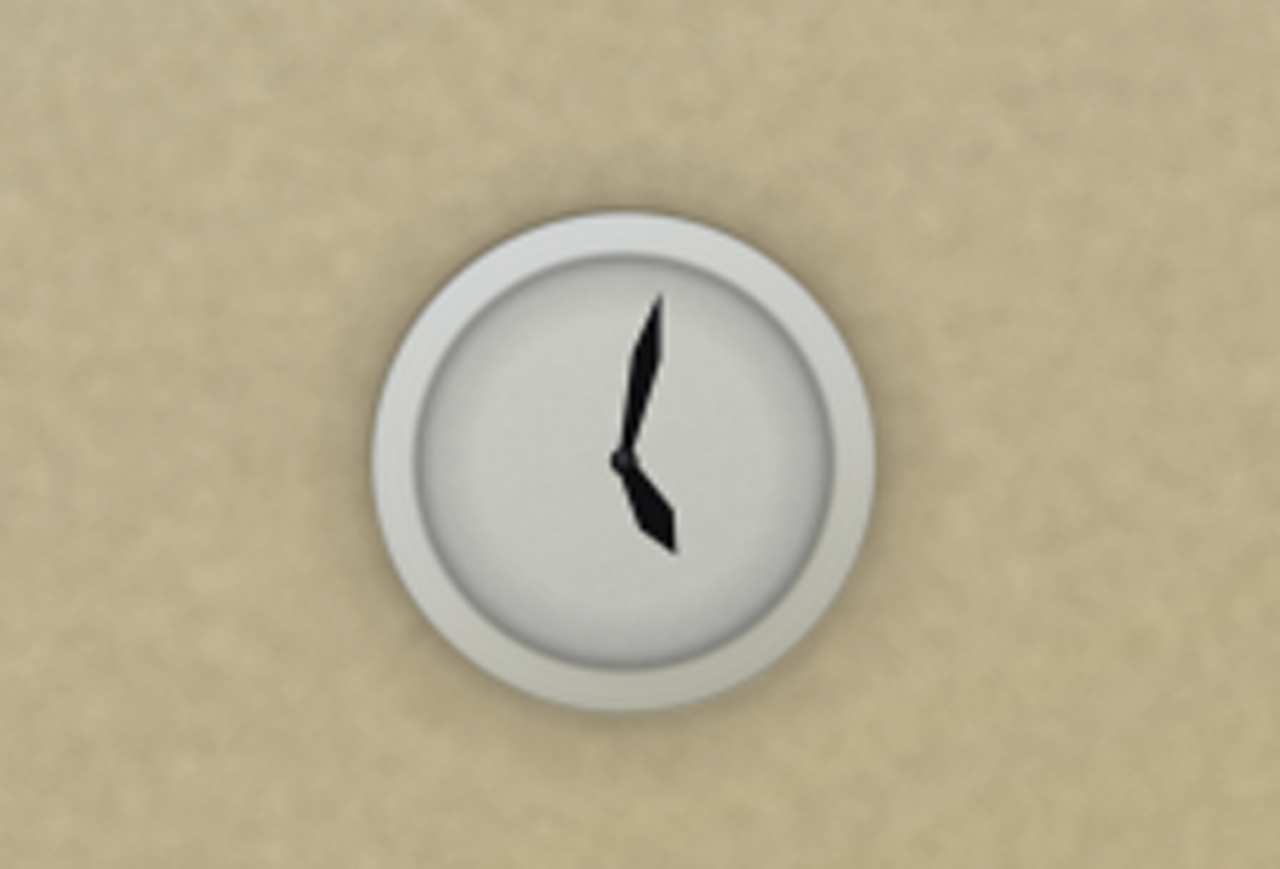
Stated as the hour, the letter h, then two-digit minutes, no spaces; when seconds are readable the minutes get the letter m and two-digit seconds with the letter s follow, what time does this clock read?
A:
5h02
